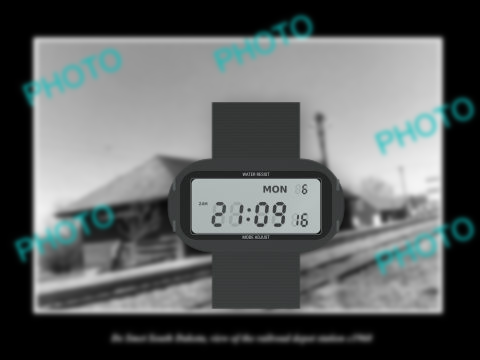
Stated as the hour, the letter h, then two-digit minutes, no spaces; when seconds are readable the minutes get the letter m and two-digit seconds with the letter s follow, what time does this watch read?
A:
21h09m16s
